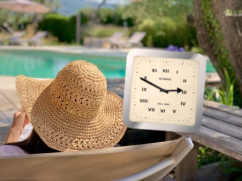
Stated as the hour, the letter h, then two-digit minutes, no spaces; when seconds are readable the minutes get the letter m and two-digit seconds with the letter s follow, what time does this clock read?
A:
2h49
